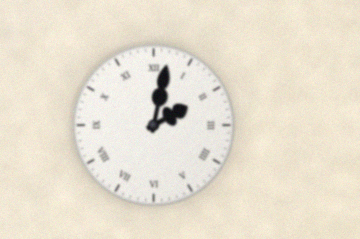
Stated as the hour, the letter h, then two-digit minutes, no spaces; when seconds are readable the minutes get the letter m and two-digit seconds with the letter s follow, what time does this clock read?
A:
2h02
